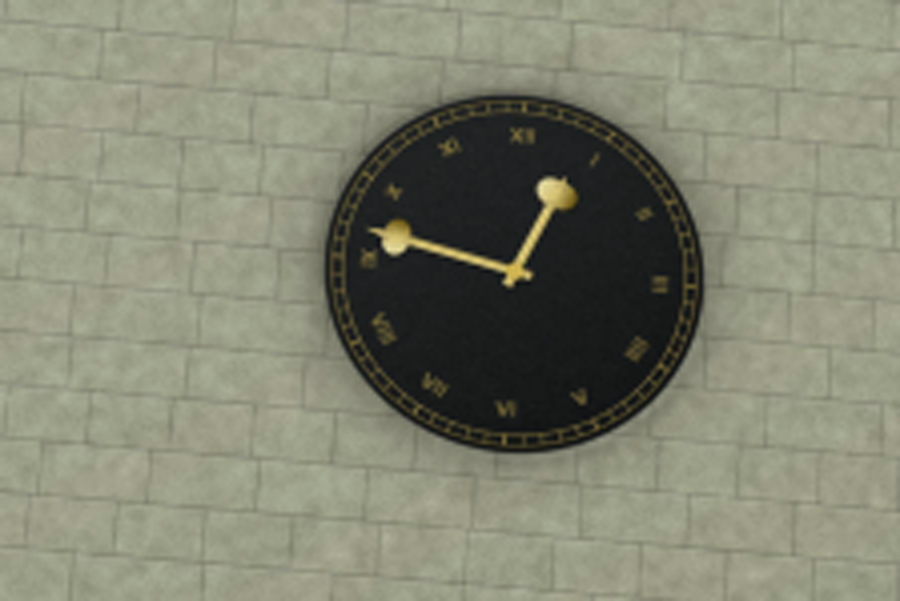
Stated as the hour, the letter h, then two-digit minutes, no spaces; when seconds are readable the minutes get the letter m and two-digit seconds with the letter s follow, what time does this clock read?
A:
12h47
